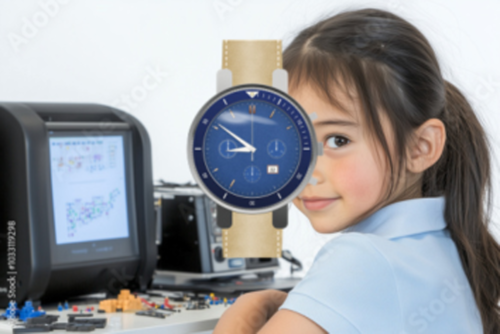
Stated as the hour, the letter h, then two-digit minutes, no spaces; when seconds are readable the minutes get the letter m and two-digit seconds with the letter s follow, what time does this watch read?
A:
8h51
